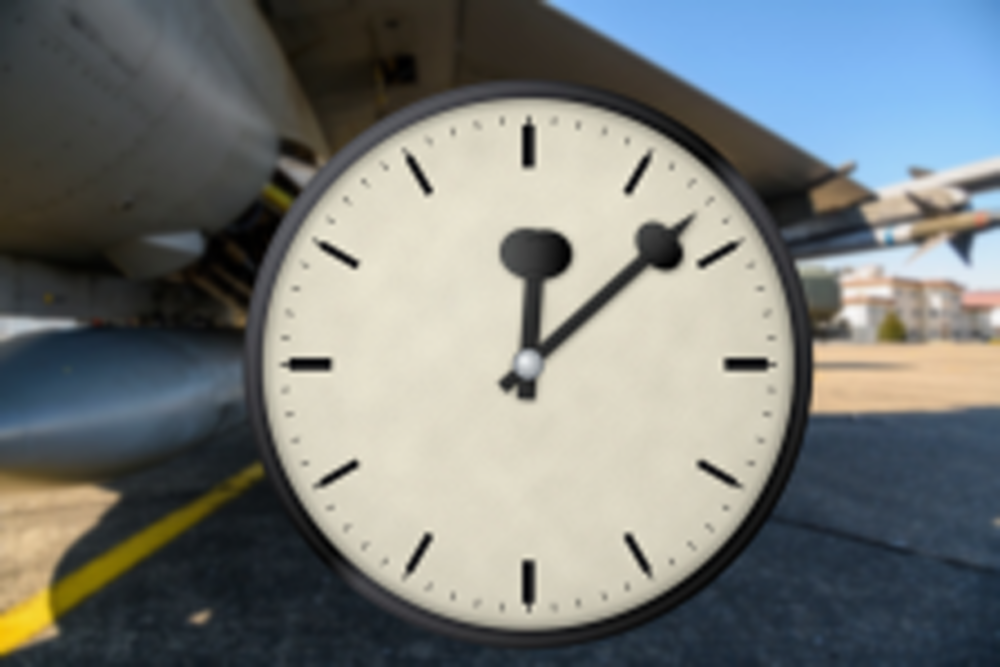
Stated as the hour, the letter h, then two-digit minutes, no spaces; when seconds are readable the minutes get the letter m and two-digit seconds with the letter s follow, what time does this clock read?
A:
12h08
